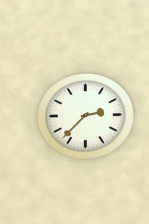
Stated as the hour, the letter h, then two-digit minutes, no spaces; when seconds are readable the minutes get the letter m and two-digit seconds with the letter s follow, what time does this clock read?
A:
2h37
